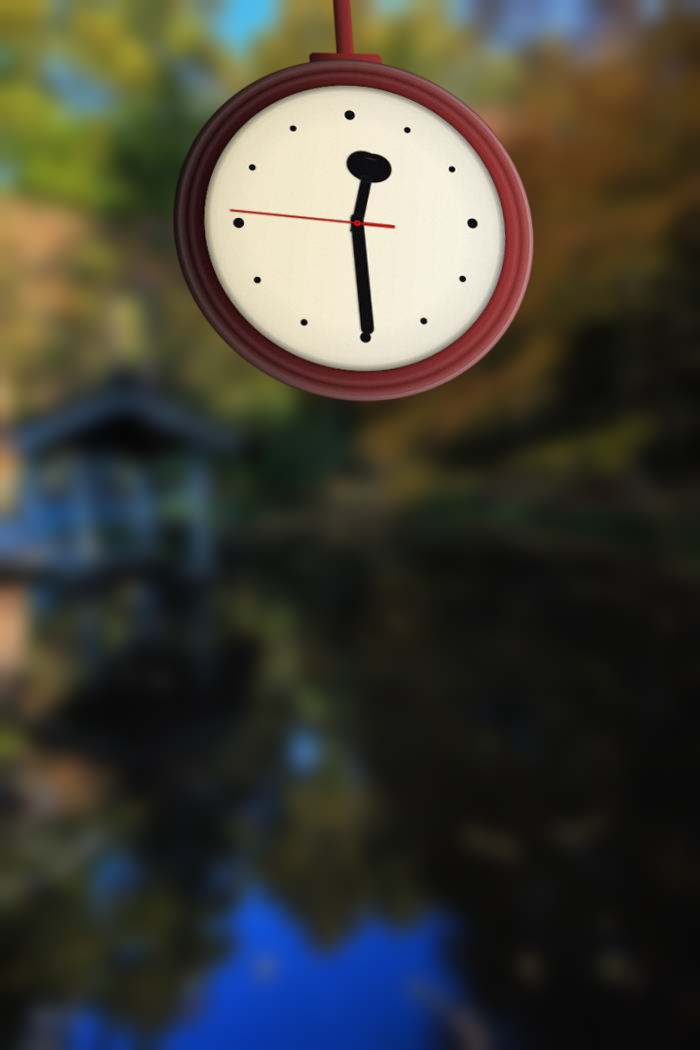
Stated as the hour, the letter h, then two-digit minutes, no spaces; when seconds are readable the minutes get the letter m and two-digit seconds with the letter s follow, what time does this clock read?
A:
12h29m46s
